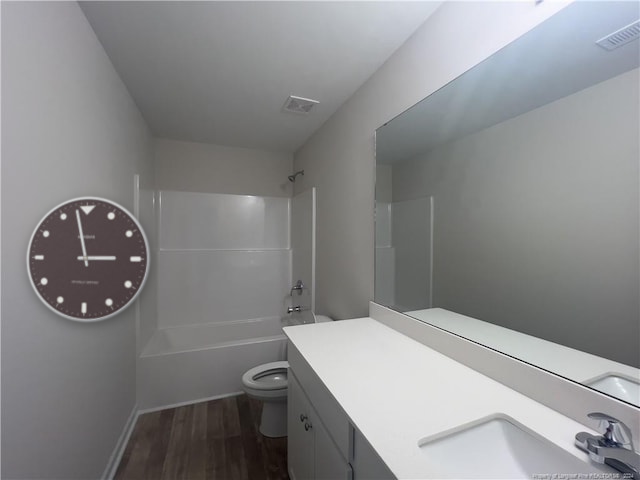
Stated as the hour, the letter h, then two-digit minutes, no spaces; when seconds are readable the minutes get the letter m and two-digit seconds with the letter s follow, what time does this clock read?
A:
2h58
